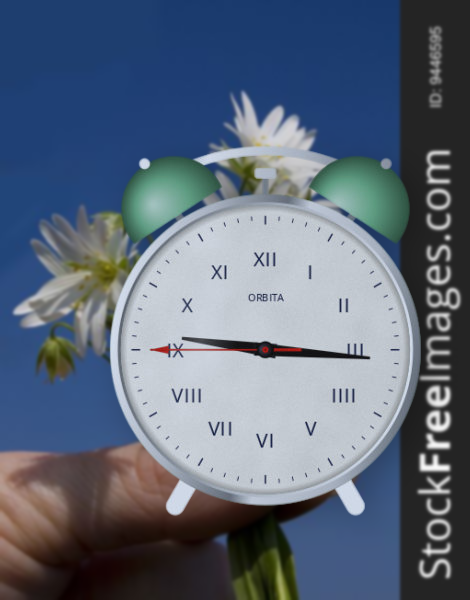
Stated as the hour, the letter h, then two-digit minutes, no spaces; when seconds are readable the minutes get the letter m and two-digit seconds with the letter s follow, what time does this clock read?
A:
9h15m45s
